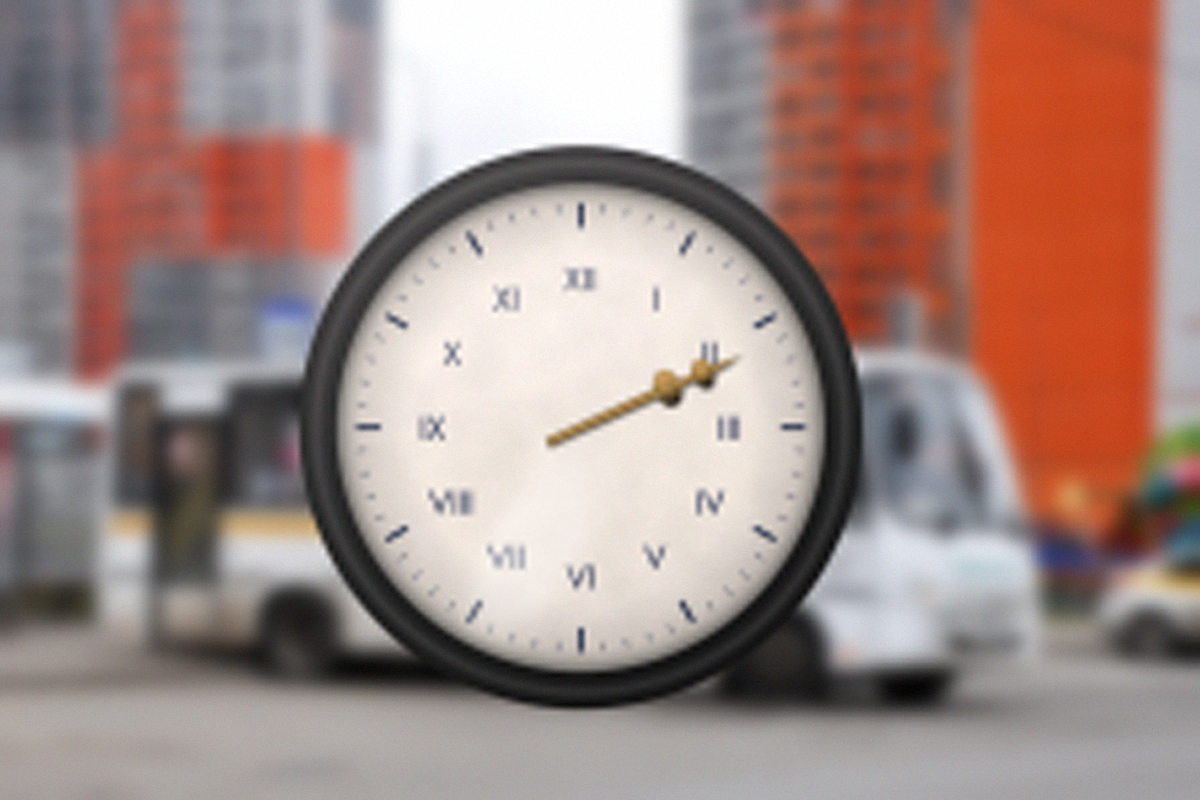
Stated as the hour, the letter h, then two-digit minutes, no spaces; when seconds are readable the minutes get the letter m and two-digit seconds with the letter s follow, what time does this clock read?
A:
2h11
